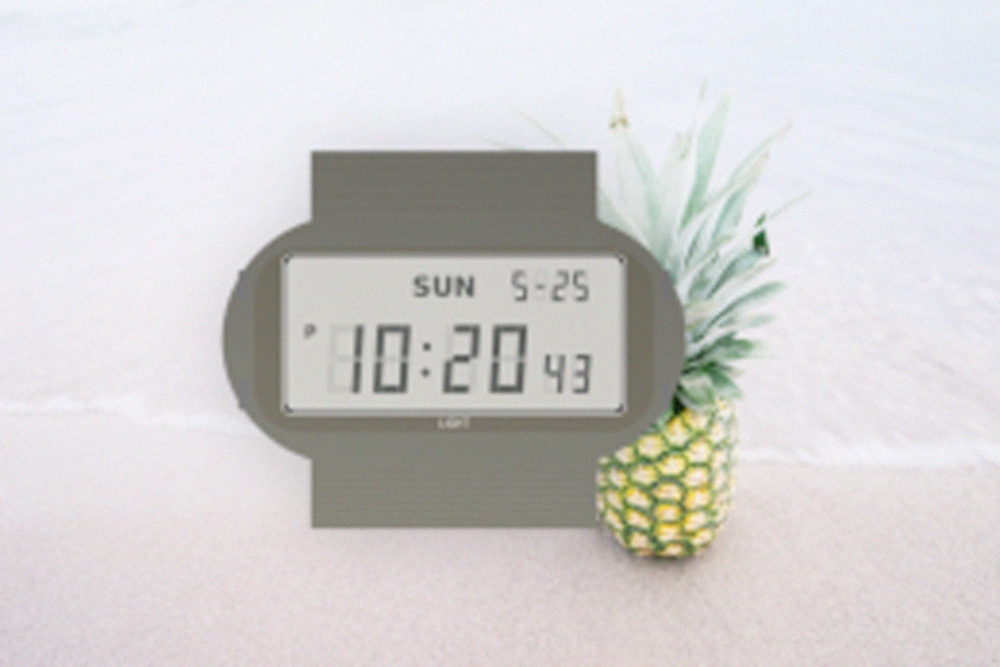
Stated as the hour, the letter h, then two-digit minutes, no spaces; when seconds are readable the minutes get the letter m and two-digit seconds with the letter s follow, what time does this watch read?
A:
10h20m43s
